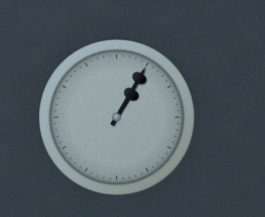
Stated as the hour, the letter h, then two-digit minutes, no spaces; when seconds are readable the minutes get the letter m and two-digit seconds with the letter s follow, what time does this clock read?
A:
1h05
